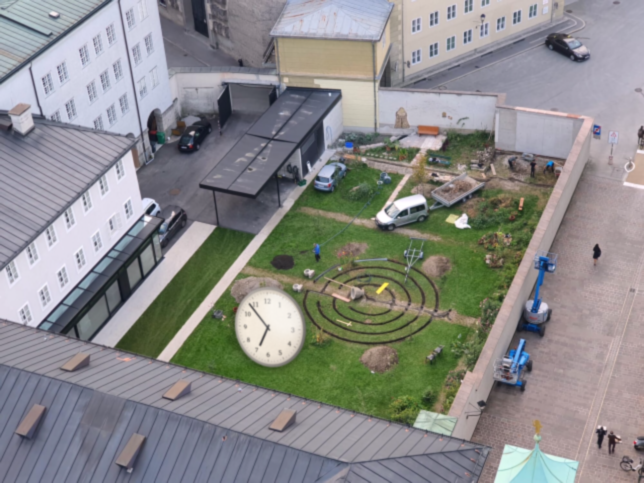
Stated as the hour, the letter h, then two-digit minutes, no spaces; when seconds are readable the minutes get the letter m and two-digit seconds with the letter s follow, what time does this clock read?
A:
6h53
